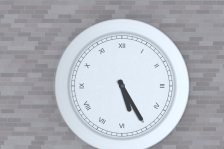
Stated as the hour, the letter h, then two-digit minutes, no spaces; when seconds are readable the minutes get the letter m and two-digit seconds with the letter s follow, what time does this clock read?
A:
5h25
